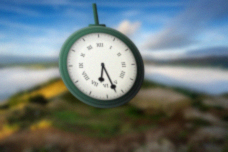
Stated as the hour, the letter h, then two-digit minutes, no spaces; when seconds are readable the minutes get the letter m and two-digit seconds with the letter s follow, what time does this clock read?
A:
6h27
